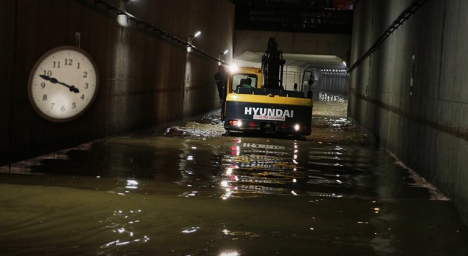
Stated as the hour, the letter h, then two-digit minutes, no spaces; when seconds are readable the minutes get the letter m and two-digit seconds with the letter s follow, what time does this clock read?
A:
3h48
